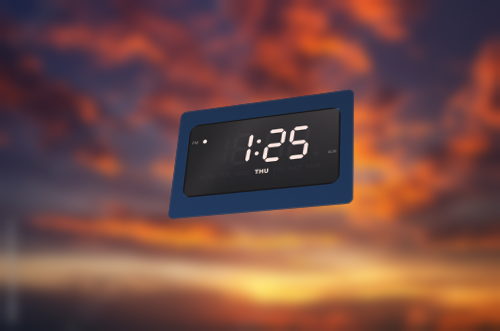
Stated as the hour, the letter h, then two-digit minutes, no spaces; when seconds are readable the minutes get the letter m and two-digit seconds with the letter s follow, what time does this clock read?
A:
1h25
